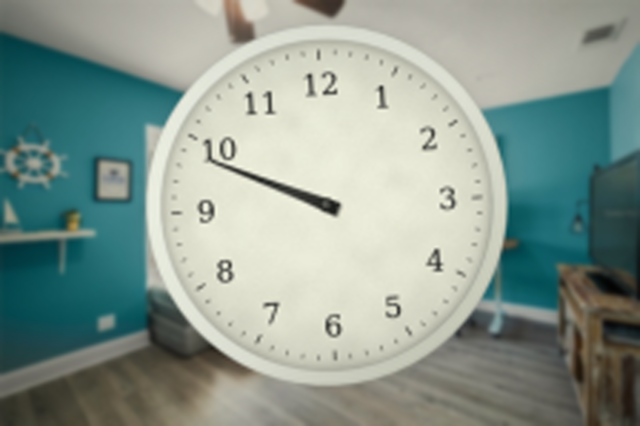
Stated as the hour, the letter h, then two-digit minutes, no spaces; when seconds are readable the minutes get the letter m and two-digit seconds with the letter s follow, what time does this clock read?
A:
9h49
